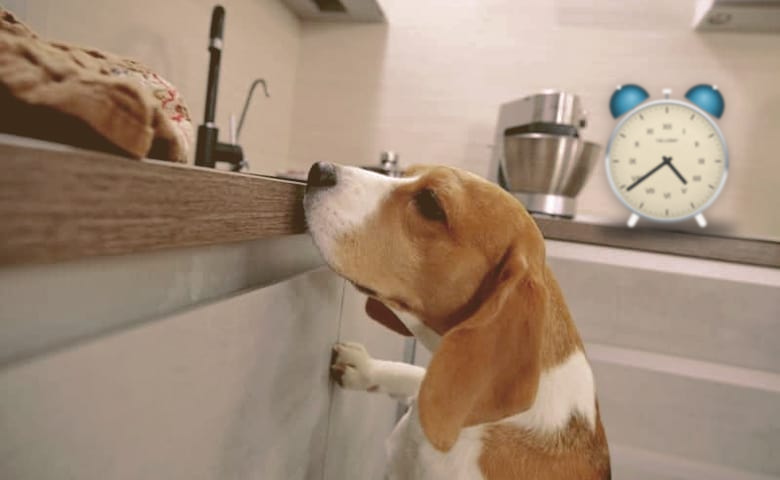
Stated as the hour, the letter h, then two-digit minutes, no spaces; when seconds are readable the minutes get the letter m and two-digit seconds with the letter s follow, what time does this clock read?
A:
4h39
